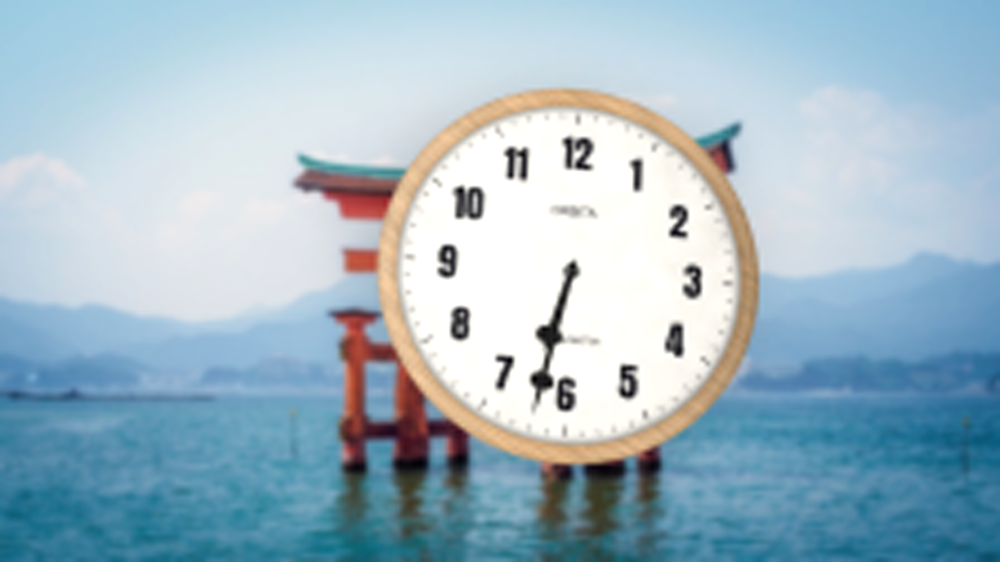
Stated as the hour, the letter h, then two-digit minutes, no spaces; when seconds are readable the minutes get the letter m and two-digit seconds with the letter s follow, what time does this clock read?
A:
6h32
